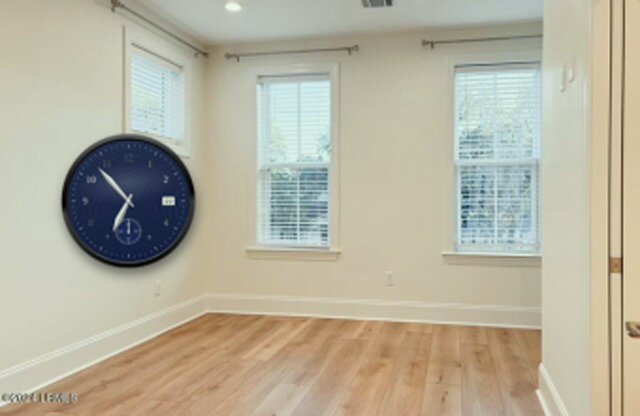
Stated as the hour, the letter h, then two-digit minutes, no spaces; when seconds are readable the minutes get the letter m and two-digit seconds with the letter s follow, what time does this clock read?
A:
6h53
